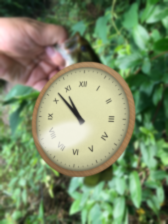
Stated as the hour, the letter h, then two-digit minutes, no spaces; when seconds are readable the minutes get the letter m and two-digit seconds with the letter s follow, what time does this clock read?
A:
10h52
